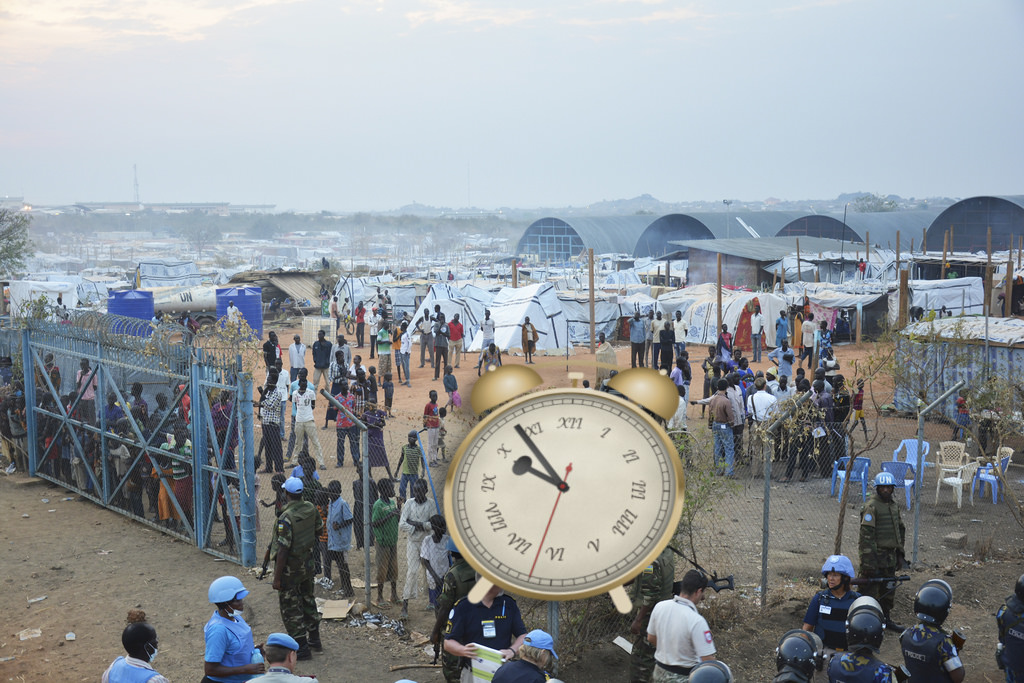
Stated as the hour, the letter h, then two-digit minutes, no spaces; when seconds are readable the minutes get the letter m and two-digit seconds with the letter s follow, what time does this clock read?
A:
9h53m32s
